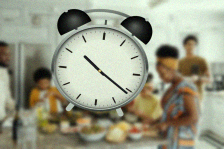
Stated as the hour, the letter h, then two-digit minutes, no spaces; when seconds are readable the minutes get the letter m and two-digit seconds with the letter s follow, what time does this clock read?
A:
10h21
